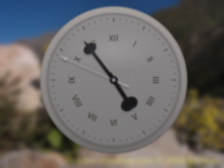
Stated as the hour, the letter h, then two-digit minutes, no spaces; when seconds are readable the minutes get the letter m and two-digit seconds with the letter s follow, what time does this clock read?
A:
4h53m49s
